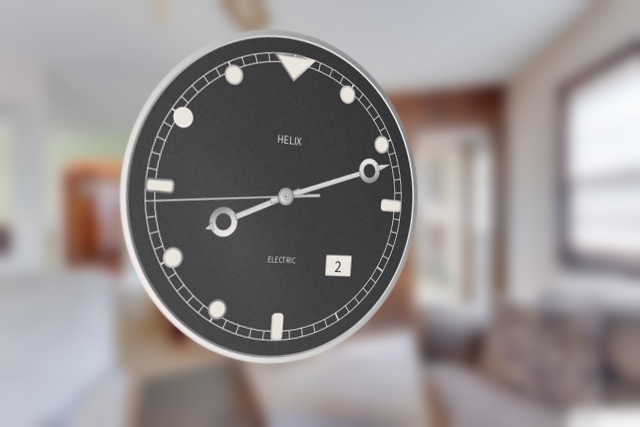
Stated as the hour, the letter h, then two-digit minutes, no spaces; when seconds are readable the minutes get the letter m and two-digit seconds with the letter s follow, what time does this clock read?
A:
8h11m44s
